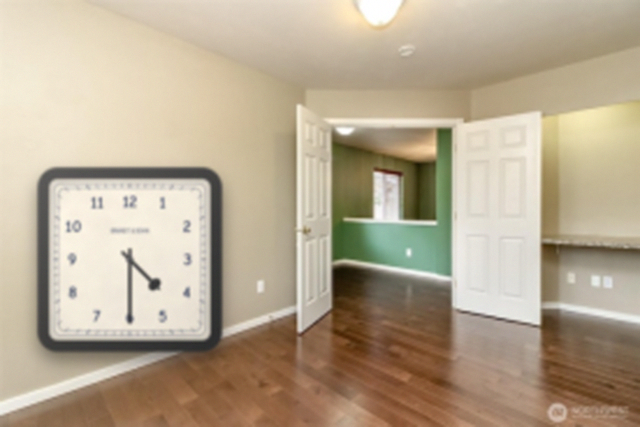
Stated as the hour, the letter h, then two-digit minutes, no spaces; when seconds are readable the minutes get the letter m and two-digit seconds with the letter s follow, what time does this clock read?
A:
4h30
